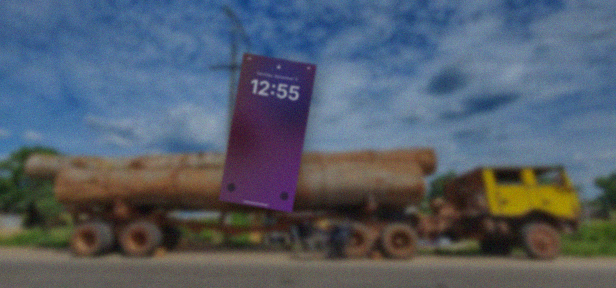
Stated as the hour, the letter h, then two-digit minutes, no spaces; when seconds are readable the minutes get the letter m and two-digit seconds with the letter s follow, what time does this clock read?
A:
12h55
